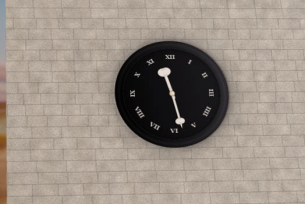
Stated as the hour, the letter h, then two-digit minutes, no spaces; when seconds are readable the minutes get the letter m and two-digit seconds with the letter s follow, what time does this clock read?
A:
11h28
